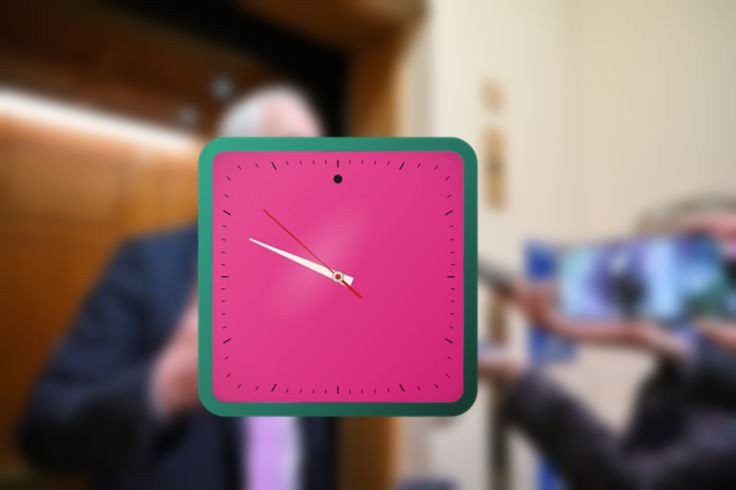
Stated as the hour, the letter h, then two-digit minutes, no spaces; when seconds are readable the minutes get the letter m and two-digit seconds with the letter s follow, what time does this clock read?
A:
9h48m52s
